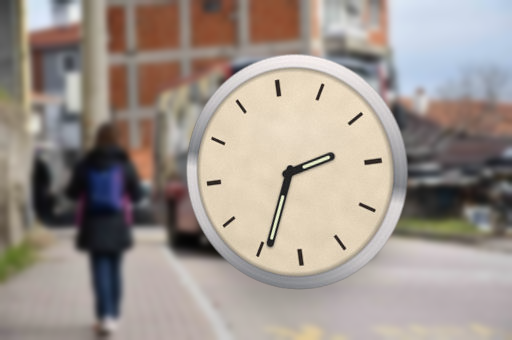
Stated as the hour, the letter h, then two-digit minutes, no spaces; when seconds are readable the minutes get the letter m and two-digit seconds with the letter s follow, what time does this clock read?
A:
2h34
